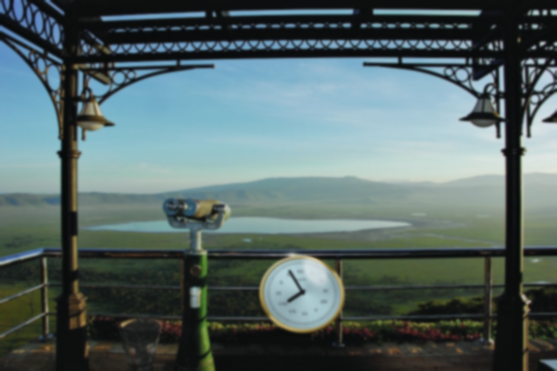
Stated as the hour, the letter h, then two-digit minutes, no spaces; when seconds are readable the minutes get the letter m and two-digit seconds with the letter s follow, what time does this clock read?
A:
7h56
